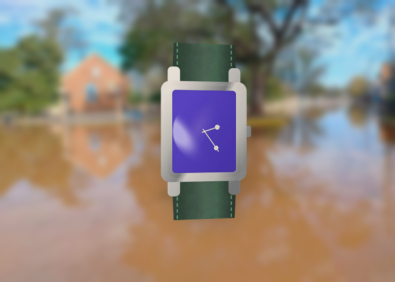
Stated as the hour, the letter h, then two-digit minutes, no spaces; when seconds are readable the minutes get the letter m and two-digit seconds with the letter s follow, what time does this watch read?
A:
2h24
